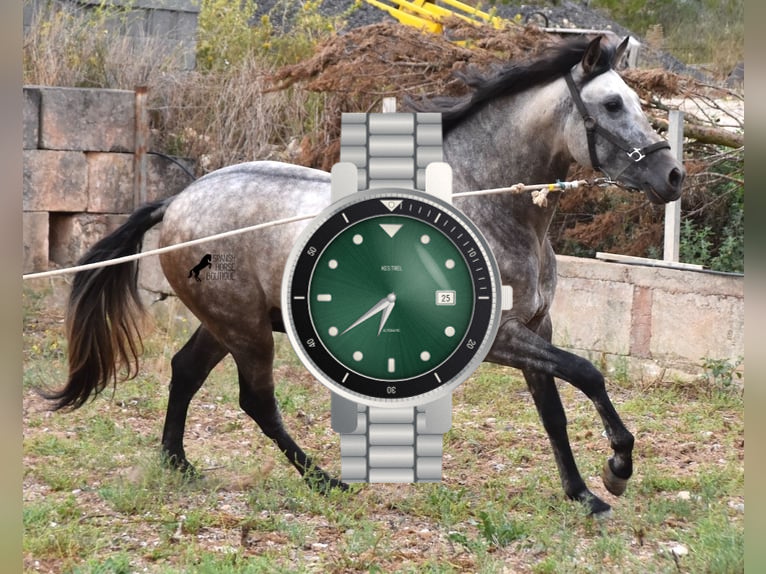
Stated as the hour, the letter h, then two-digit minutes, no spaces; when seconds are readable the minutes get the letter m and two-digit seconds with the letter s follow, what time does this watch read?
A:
6h39
